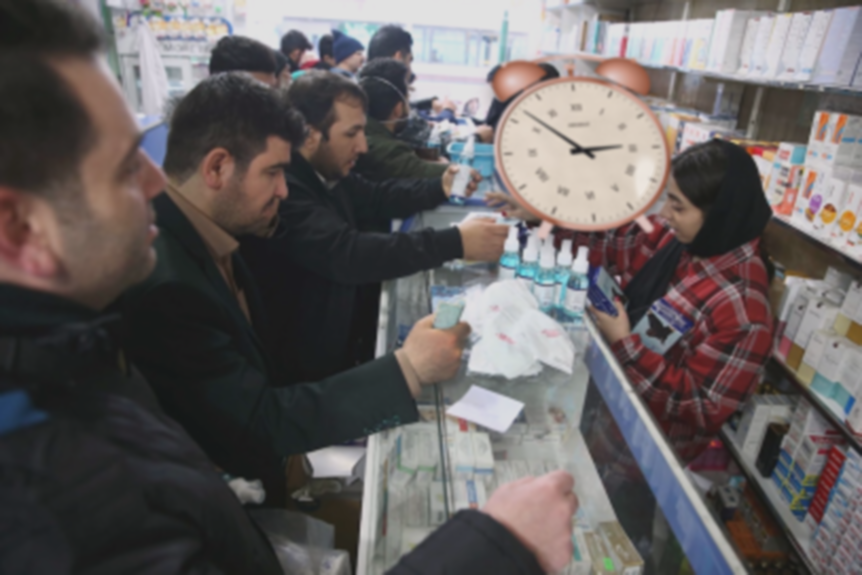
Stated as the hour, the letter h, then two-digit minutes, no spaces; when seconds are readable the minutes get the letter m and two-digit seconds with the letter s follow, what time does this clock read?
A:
2h52
